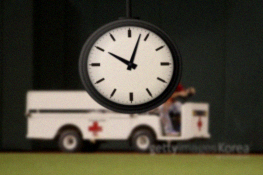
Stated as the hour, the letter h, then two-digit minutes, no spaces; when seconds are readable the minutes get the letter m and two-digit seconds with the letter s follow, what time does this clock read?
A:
10h03
